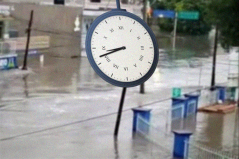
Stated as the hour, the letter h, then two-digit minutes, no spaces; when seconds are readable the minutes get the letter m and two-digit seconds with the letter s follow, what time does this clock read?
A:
8h42
